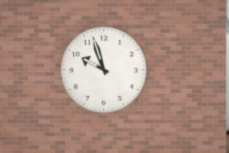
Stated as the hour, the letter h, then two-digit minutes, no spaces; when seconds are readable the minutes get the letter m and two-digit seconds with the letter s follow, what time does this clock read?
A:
9h57
